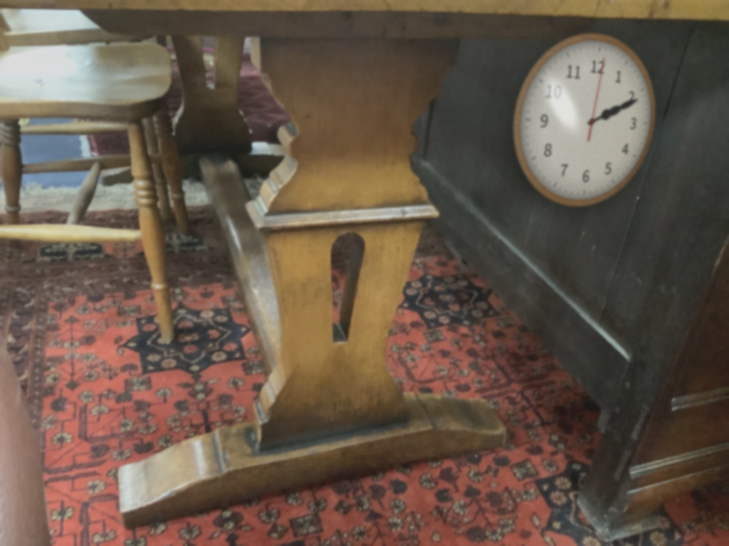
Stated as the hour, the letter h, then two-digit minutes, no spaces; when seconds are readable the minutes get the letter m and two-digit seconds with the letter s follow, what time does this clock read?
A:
2h11m01s
